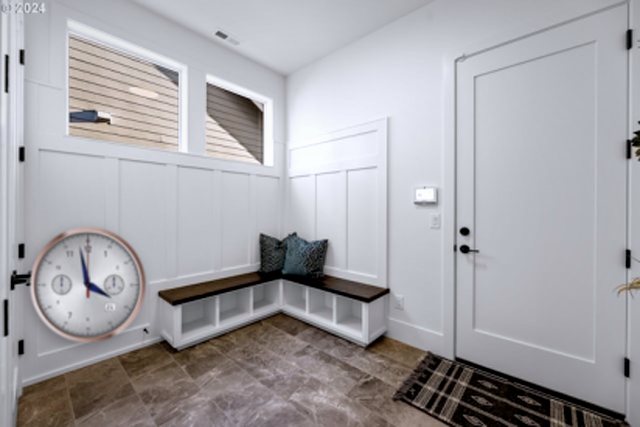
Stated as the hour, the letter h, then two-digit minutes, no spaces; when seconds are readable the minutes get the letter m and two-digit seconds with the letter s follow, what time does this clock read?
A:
3h58
